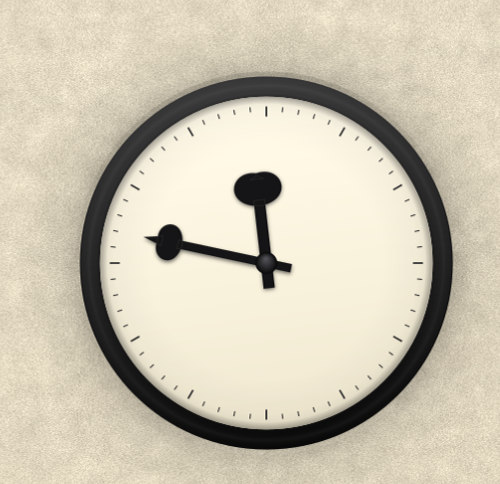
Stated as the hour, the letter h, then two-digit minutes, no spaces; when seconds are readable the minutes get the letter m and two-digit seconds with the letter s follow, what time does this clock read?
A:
11h47
